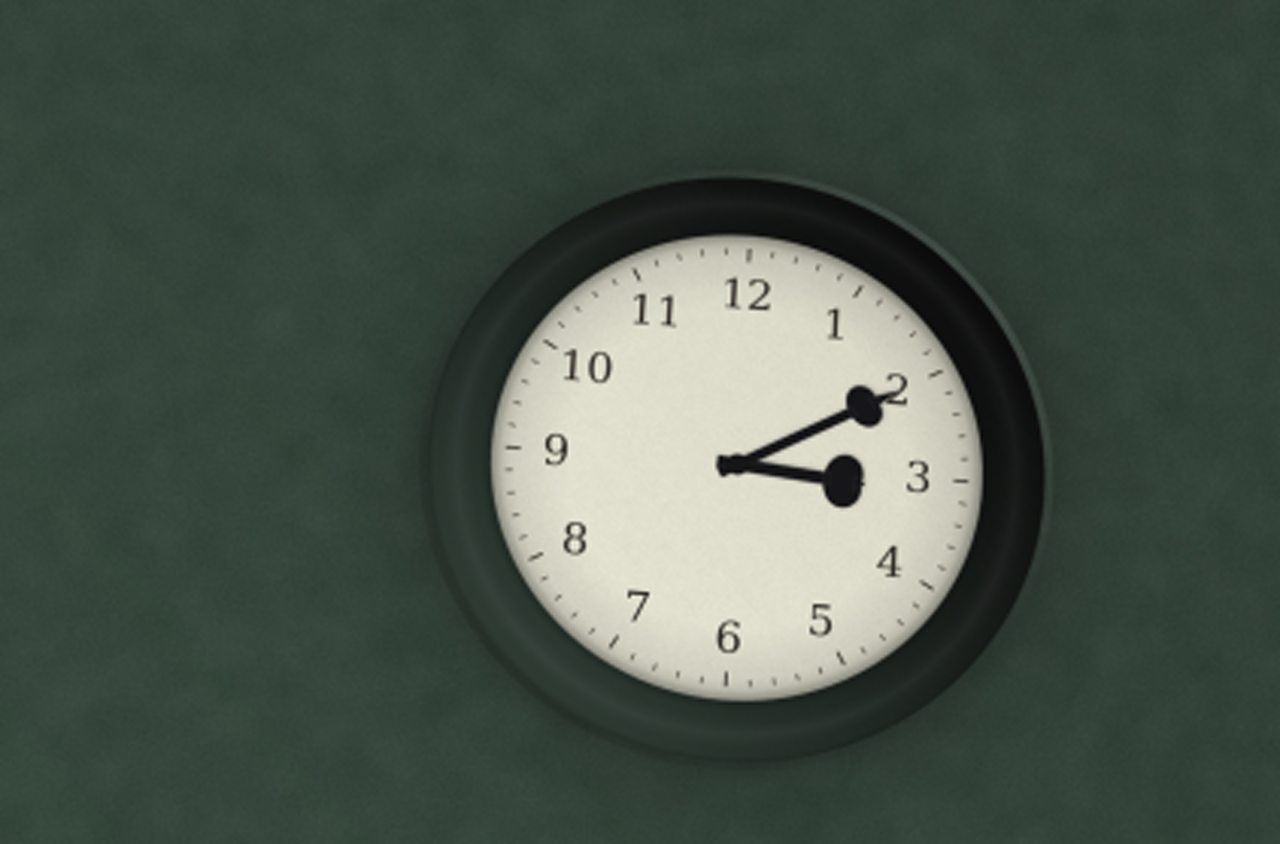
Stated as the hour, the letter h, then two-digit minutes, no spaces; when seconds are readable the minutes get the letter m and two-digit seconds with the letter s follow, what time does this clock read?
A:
3h10
